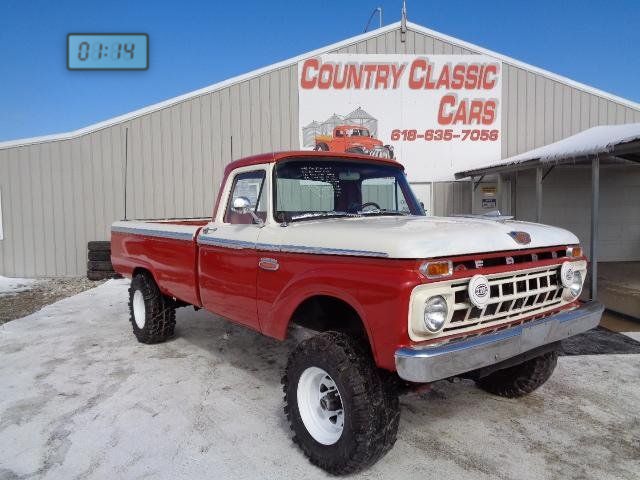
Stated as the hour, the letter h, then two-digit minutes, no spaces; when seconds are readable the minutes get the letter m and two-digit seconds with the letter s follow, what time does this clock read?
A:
1h14
